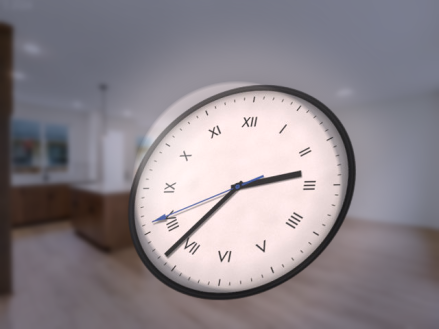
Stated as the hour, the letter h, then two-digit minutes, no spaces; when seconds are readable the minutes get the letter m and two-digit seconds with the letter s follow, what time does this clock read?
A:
2h36m41s
